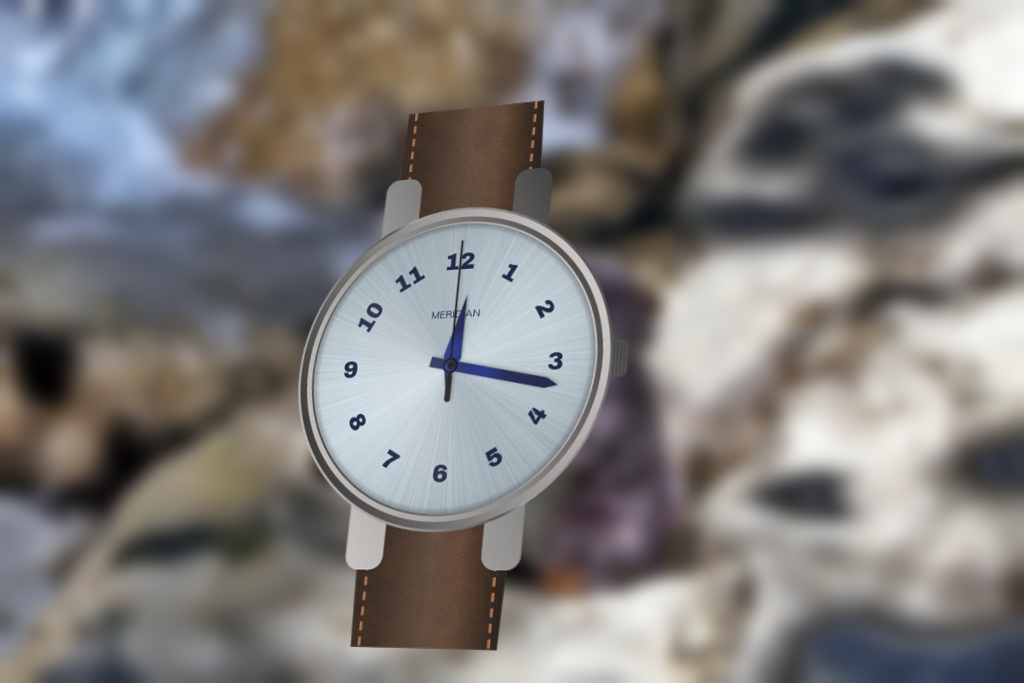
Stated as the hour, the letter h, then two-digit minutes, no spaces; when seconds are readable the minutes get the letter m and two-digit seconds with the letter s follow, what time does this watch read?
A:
12h17m00s
